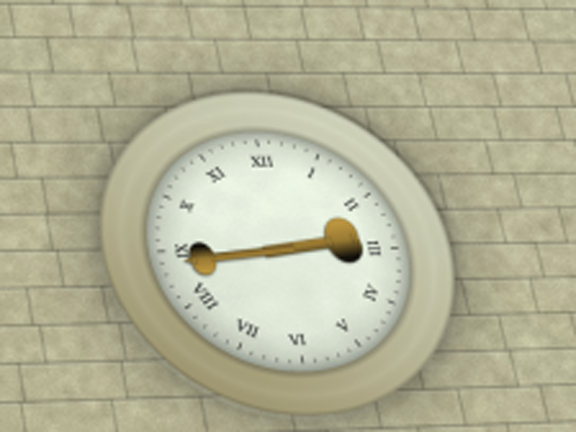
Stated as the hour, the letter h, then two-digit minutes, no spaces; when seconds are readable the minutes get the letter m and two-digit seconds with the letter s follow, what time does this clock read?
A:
2h44
